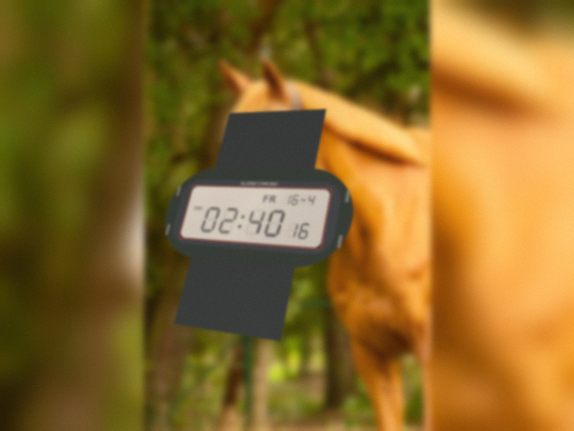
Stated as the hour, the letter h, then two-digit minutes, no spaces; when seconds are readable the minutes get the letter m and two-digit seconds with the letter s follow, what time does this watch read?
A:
2h40m16s
